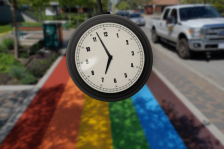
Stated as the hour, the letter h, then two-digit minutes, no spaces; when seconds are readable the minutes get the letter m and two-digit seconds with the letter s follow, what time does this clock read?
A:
6h57
